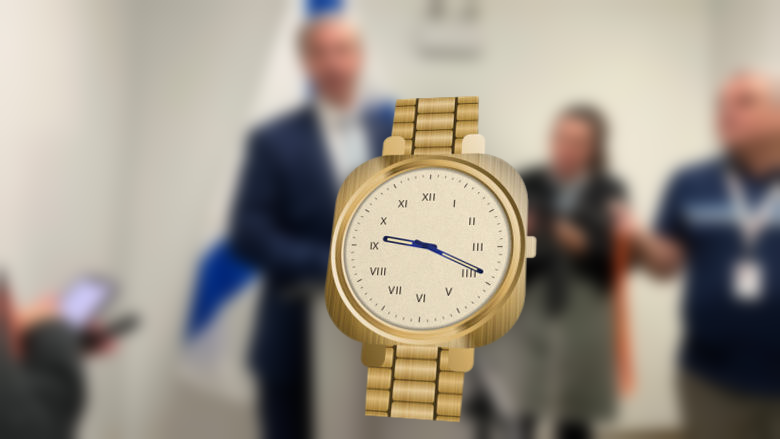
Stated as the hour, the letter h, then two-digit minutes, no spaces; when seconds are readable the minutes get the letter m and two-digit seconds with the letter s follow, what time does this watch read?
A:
9h19
